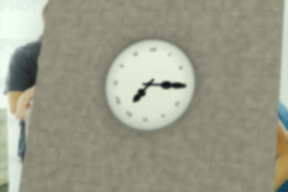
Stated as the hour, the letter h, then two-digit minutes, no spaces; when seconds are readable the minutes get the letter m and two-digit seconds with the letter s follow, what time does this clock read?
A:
7h15
